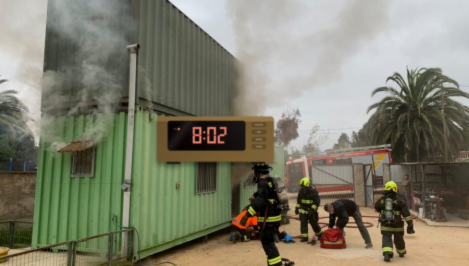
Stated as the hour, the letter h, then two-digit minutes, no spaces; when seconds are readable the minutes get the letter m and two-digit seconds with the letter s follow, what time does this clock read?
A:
8h02
